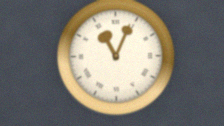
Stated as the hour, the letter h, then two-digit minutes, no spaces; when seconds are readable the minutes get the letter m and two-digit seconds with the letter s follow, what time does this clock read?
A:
11h04
